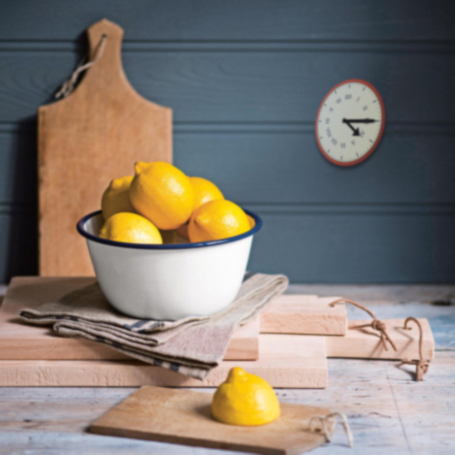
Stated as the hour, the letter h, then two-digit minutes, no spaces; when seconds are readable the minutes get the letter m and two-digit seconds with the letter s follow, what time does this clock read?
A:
4h15
